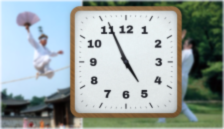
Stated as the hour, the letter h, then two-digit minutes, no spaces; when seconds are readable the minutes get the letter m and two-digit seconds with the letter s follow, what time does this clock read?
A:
4h56
